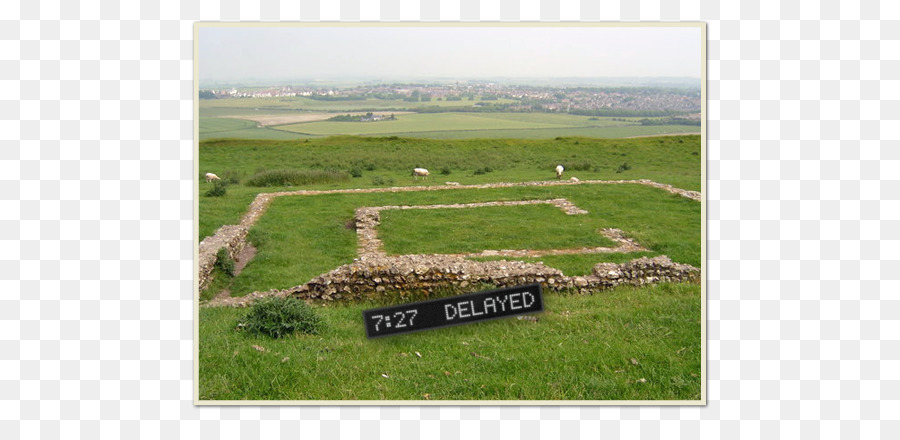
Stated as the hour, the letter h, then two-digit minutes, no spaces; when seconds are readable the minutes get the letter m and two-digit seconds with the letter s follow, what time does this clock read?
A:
7h27
